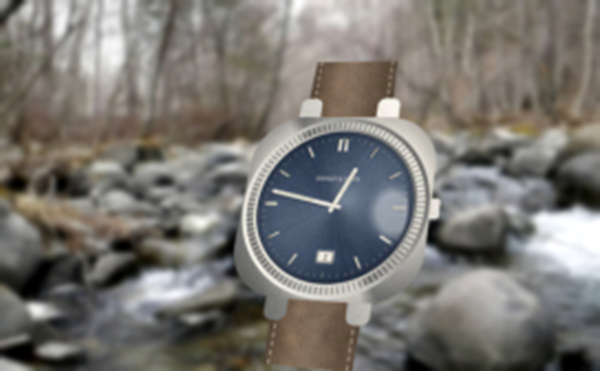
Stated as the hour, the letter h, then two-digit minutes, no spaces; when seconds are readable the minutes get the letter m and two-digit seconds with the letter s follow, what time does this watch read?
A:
12h47
